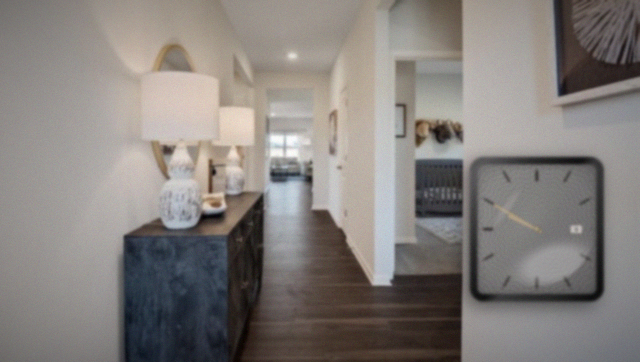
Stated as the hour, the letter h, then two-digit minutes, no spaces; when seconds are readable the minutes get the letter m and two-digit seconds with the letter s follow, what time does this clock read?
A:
9h50
